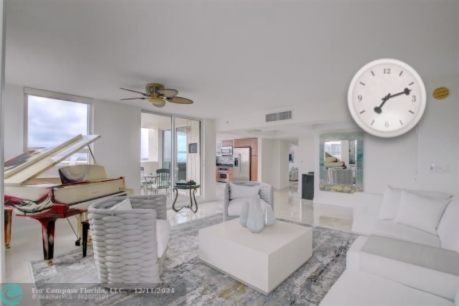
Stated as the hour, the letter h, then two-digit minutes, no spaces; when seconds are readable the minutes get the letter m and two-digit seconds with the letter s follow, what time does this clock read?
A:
7h12
